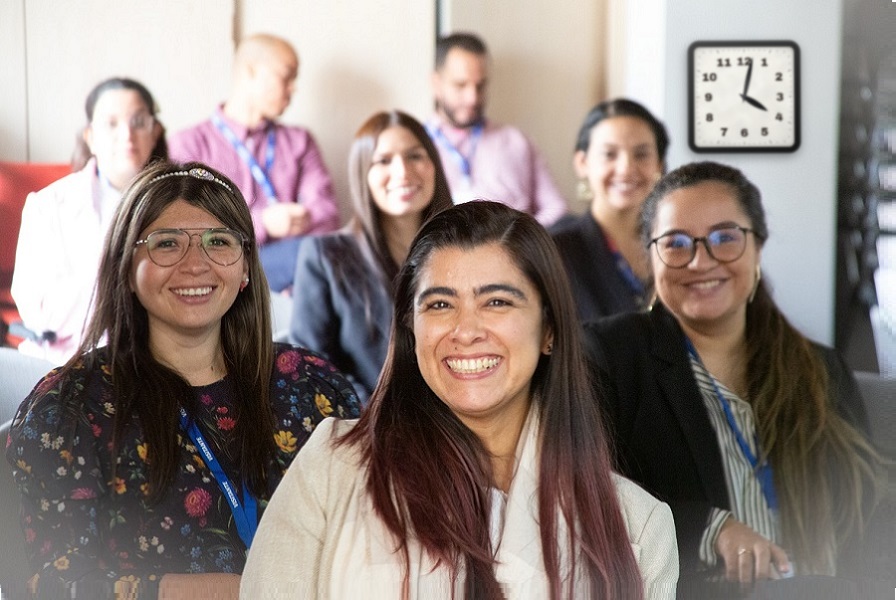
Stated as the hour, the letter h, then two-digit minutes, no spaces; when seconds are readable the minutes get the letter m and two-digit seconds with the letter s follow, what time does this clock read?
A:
4h02
